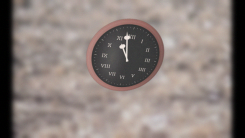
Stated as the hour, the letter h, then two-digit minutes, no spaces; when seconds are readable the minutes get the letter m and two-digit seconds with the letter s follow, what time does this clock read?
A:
10h58
